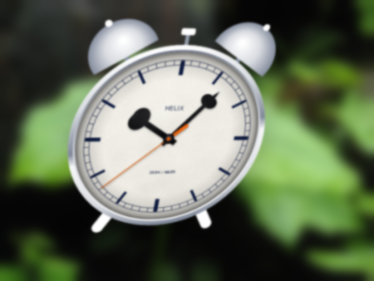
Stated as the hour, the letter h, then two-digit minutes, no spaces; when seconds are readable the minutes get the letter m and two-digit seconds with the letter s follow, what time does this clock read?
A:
10h06m38s
